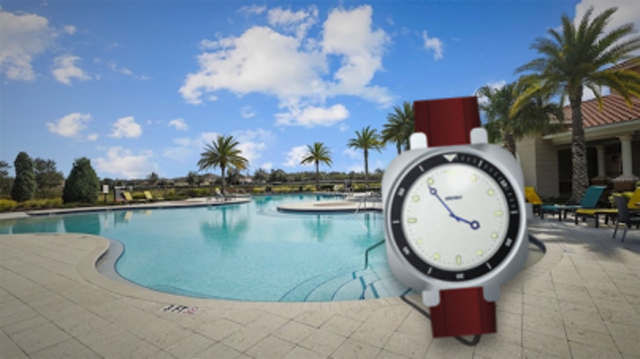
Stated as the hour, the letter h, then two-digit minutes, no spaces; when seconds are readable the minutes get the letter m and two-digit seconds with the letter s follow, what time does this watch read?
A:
3h54
